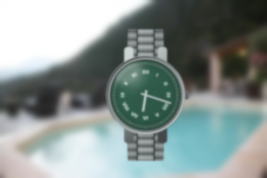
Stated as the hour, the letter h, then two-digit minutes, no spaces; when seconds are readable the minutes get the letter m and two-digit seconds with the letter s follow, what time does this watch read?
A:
6h18
